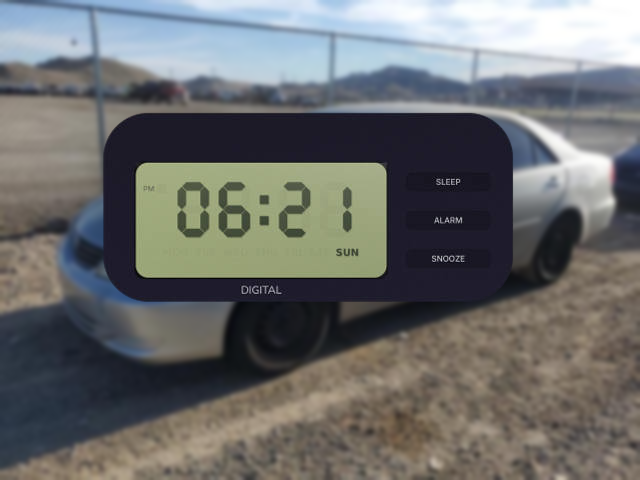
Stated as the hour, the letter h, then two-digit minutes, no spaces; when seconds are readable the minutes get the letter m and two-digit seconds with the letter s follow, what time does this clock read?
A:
6h21
